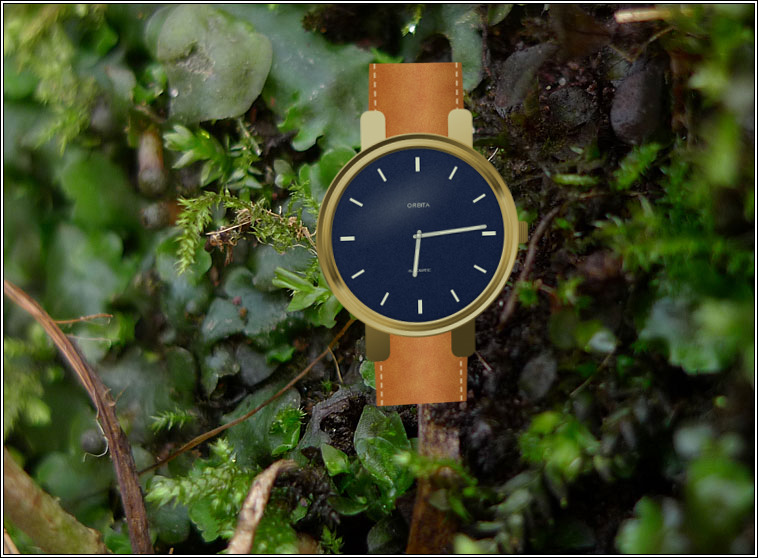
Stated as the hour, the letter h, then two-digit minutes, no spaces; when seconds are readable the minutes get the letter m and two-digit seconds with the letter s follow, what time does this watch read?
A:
6h14
